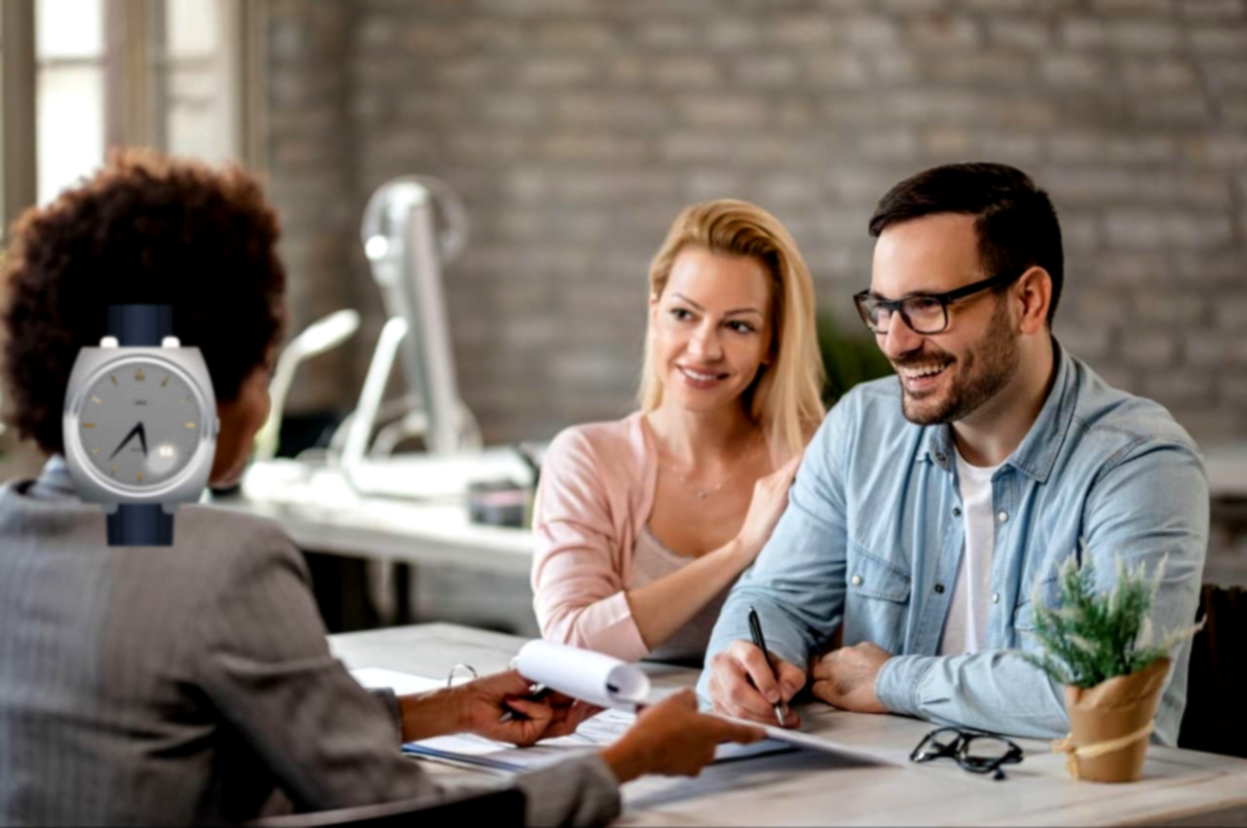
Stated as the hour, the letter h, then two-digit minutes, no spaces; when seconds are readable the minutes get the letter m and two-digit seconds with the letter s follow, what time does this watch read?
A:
5h37
